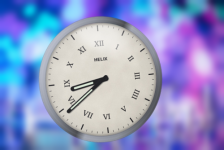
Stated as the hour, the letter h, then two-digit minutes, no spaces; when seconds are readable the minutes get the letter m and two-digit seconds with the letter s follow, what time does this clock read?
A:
8h39
